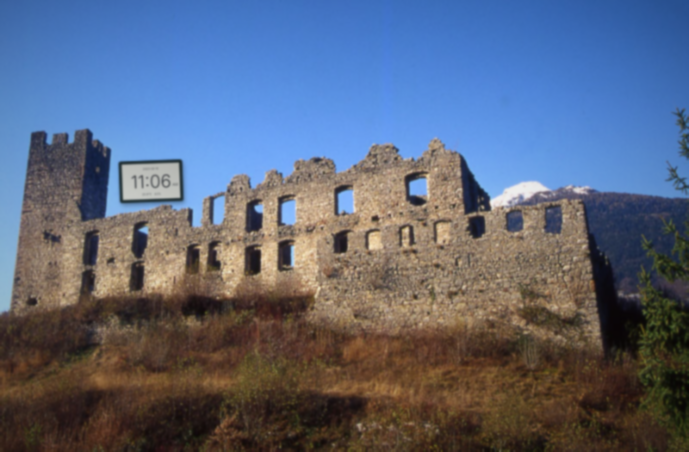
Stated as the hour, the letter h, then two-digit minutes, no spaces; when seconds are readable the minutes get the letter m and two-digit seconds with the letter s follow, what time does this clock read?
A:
11h06
